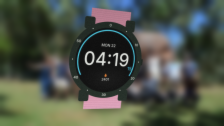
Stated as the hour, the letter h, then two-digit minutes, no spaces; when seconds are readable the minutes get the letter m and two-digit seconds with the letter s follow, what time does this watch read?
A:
4h19
